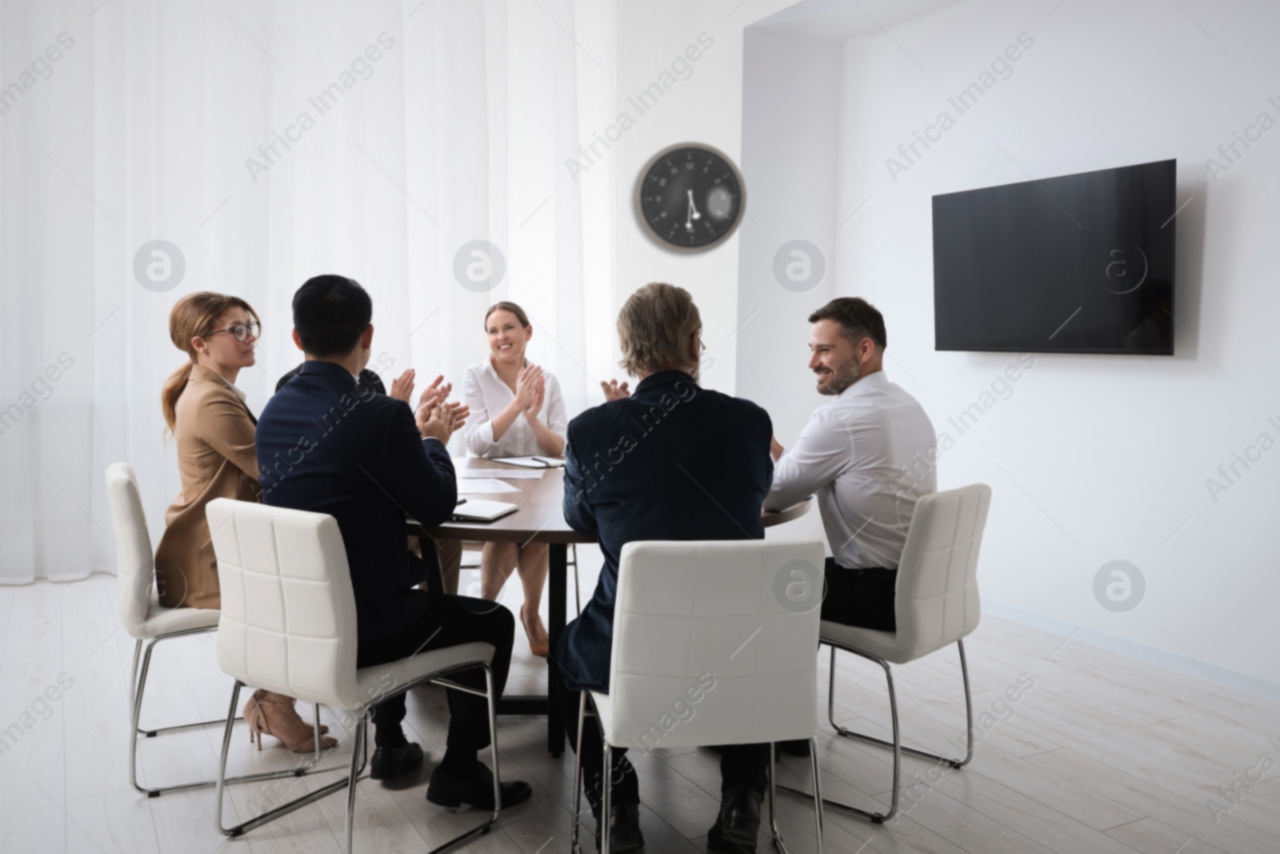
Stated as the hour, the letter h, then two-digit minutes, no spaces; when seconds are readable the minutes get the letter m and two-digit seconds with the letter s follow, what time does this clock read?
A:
5h31
